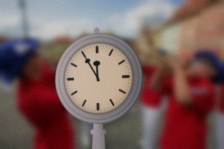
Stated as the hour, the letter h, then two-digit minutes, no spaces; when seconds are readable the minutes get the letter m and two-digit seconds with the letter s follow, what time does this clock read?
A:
11h55
